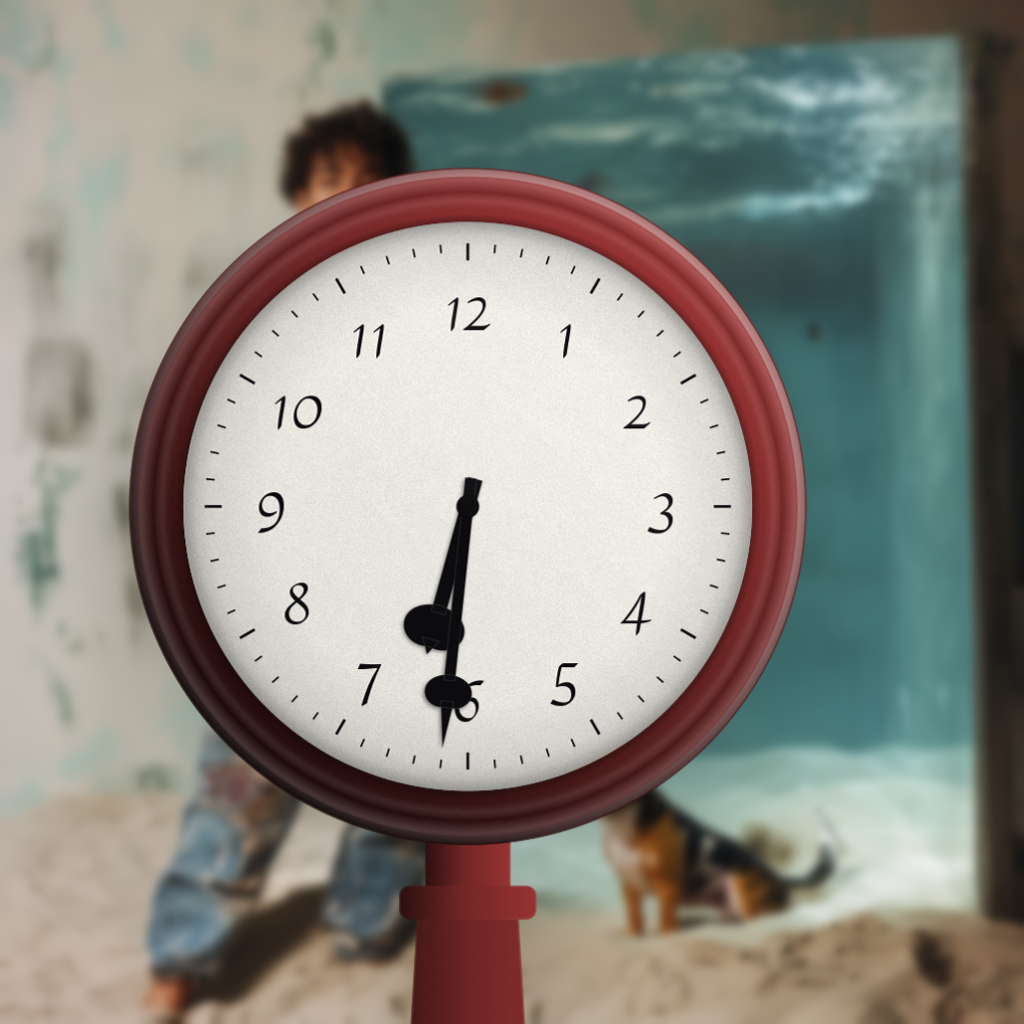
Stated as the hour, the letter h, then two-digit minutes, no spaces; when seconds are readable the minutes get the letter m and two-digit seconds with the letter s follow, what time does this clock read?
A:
6h31
